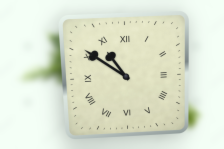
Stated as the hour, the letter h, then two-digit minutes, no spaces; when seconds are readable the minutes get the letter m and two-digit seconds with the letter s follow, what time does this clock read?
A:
10h51
